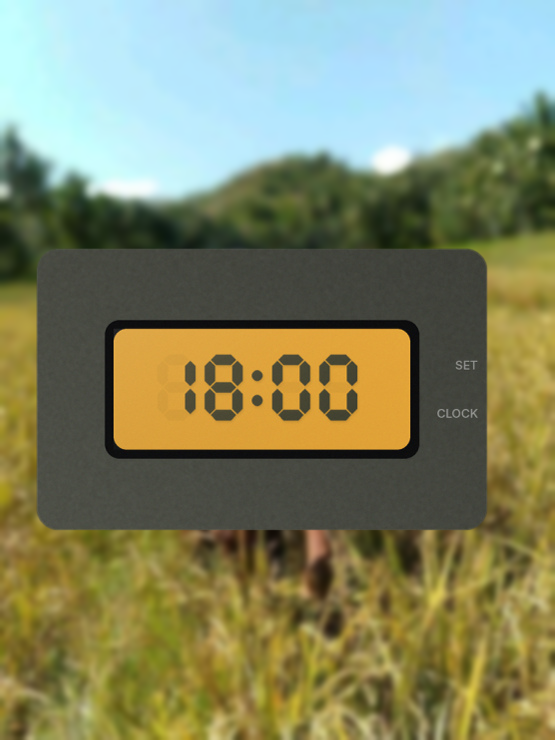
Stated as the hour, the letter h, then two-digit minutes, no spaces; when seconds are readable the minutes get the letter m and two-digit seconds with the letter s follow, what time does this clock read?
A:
18h00
